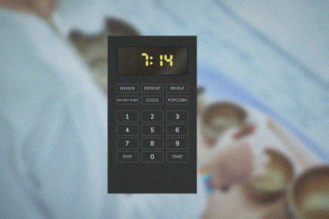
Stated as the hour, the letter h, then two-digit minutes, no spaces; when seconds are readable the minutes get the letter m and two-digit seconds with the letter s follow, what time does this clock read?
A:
7h14
